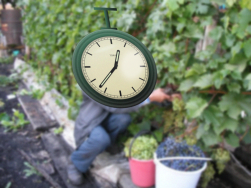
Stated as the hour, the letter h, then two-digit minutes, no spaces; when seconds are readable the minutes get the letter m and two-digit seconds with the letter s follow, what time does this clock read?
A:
12h37
